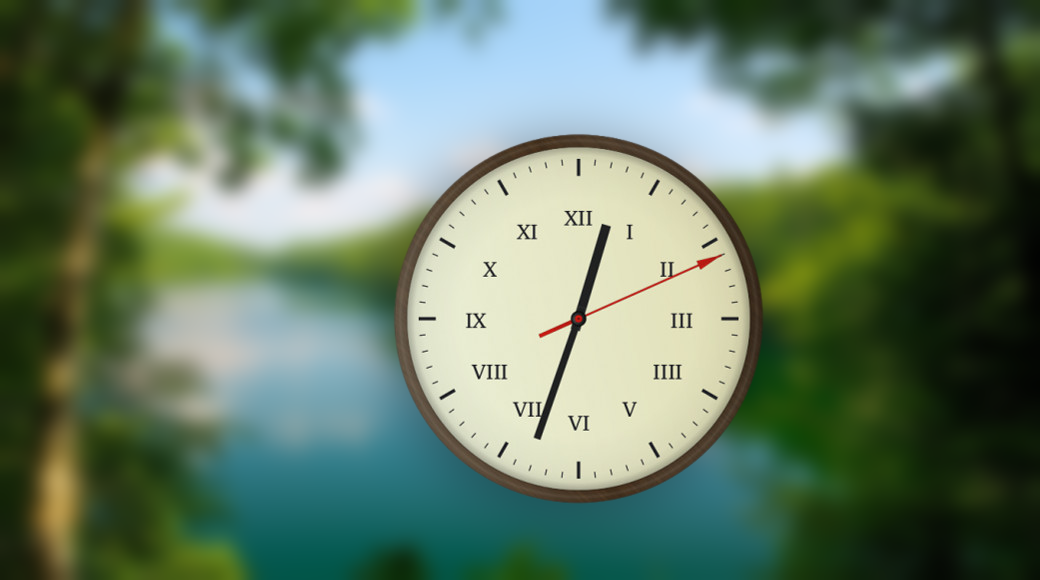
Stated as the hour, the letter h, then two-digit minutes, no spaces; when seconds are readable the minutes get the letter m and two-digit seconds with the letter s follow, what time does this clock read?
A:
12h33m11s
